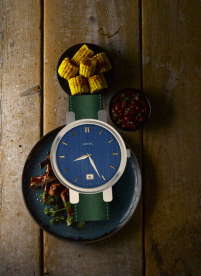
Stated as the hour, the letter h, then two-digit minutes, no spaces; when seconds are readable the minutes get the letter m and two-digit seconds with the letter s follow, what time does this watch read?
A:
8h26
